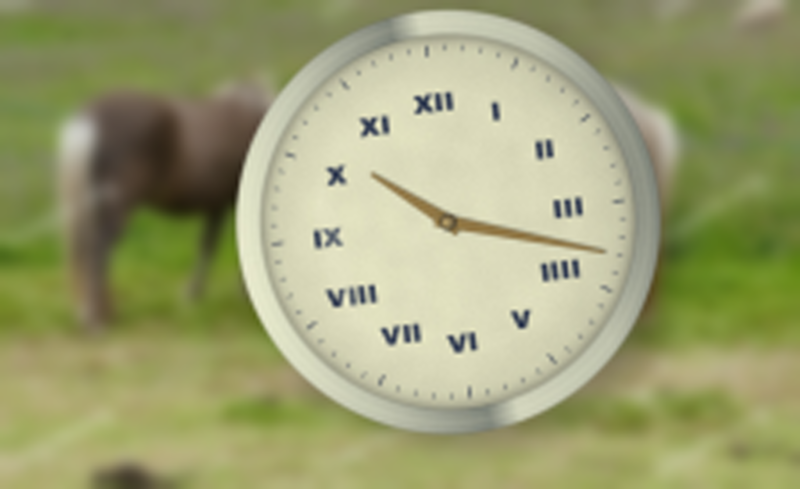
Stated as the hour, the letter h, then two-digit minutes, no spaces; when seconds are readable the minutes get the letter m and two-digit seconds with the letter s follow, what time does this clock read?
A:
10h18
